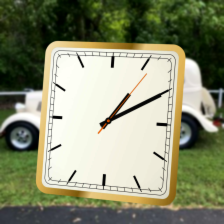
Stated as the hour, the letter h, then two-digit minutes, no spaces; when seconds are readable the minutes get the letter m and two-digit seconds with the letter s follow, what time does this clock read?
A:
1h10m06s
